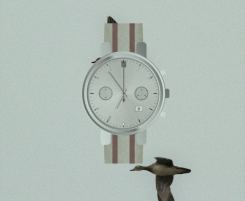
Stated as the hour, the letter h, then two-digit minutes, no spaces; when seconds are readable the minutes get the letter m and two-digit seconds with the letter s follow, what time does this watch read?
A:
6h54
